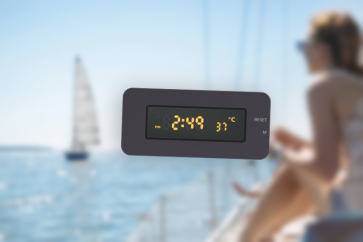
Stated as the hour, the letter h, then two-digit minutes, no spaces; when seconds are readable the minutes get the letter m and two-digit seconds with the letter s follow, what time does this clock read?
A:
2h49
